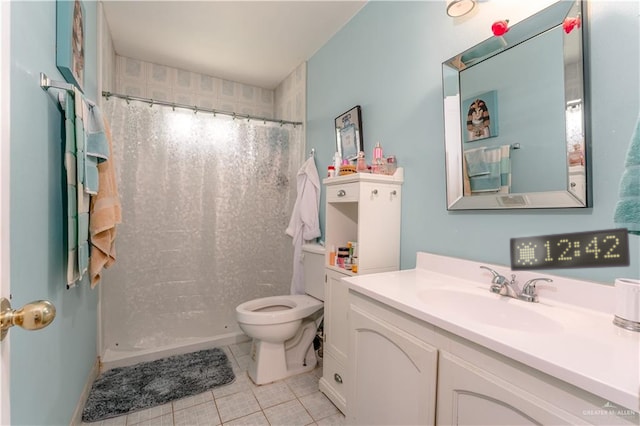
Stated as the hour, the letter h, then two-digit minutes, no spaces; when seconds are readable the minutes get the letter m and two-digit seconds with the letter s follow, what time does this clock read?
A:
12h42
